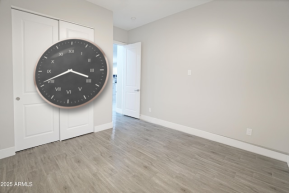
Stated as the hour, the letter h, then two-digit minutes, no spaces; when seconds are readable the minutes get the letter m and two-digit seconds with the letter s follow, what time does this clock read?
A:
3h41
